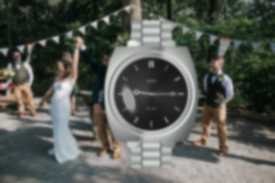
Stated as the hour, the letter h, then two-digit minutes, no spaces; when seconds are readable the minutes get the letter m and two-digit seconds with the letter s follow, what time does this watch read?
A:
9h15
